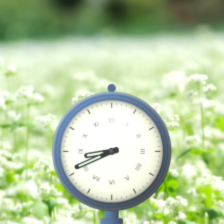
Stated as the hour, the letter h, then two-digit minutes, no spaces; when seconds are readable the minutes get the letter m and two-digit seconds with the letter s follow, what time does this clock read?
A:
8h41
